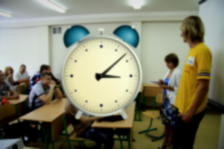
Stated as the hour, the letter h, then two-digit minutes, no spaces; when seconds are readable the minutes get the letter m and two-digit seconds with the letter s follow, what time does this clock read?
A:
3h08
